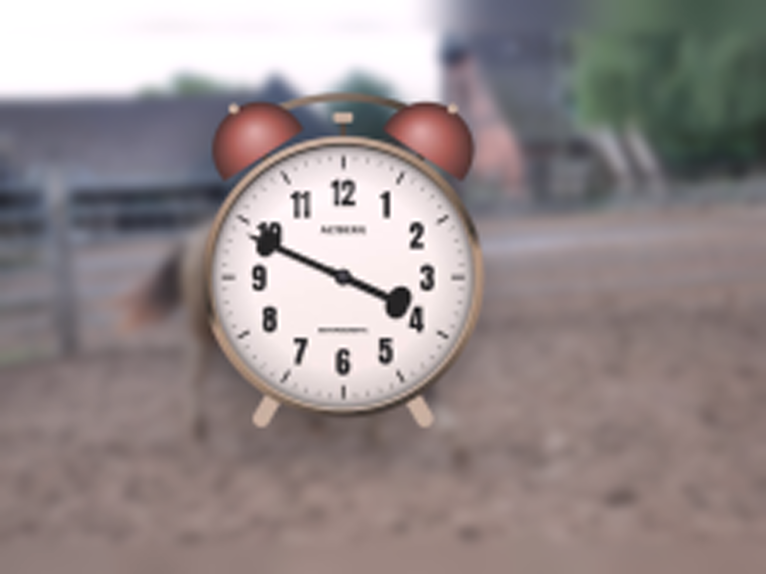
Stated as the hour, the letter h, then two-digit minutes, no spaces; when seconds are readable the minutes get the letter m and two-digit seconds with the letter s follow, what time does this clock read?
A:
3h49
